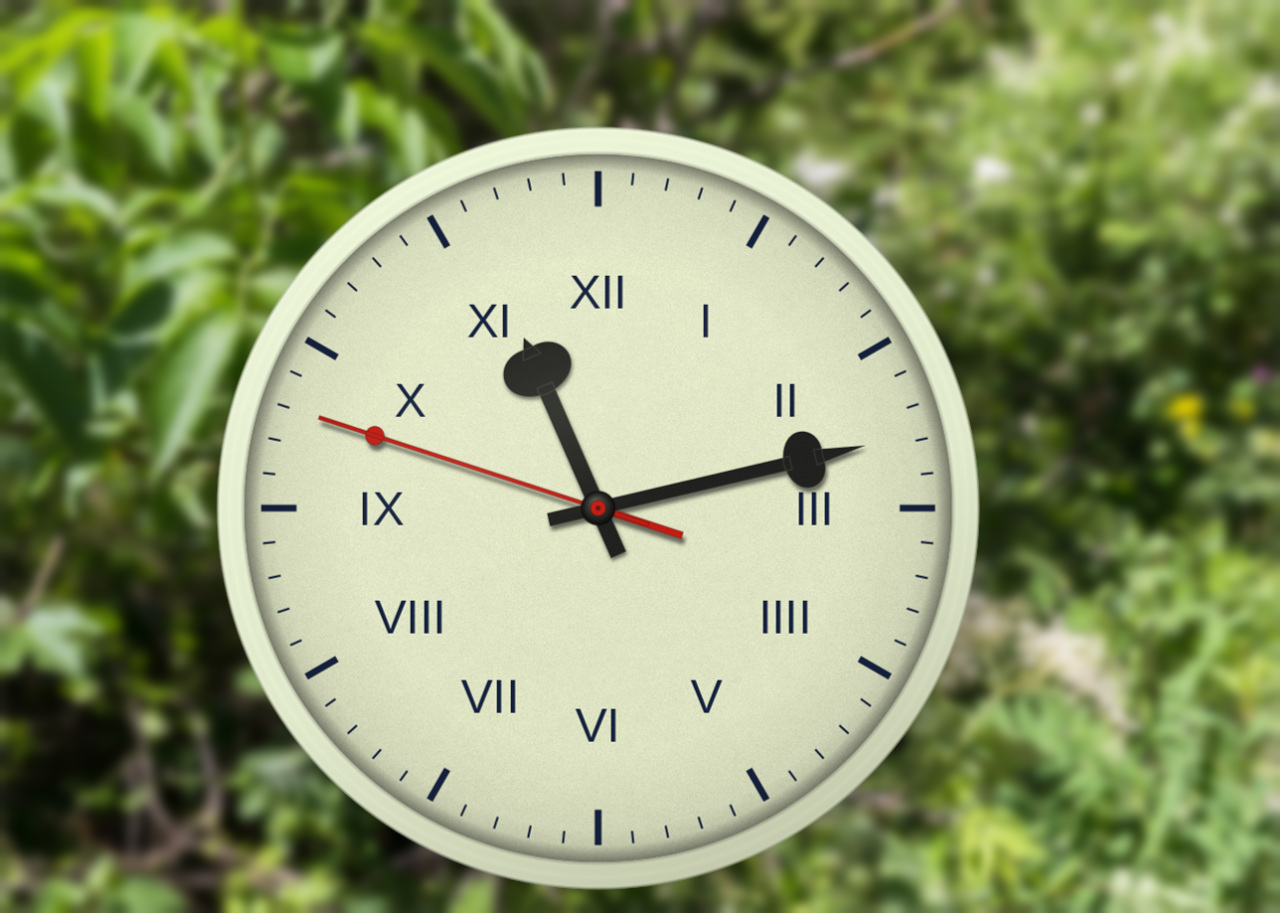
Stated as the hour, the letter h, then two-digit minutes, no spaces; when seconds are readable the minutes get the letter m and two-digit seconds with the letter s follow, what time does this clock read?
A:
11h12m48s
